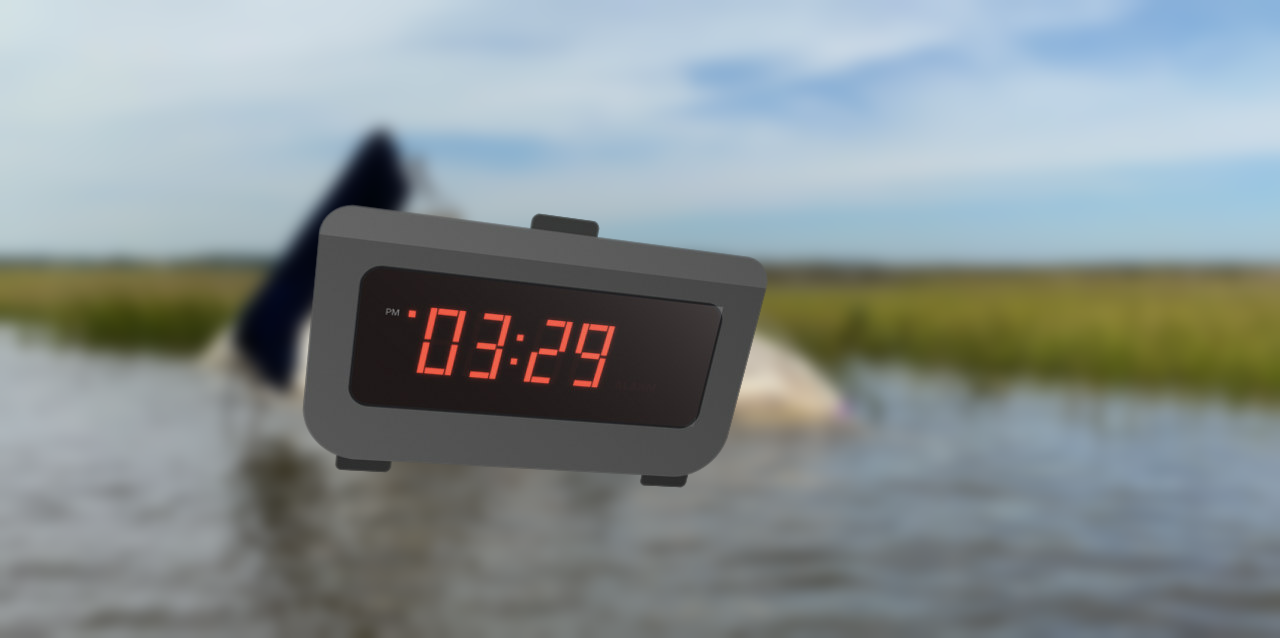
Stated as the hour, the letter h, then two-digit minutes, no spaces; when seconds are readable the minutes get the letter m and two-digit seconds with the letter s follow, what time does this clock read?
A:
3h29
